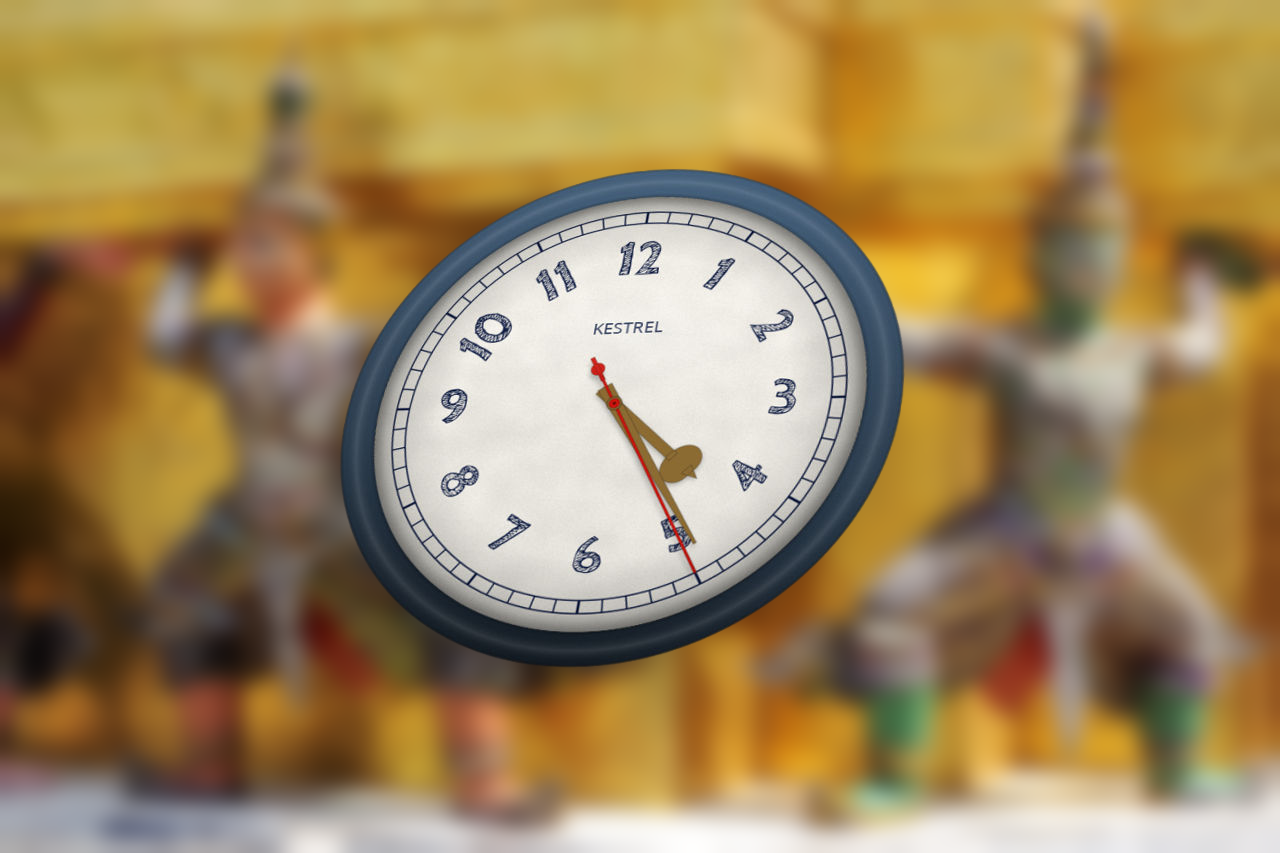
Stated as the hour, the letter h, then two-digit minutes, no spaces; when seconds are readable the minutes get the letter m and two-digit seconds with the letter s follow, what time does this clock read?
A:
4h24m25s
